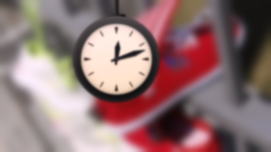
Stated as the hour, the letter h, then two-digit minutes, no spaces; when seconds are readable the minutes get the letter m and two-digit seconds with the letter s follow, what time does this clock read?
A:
12h12
